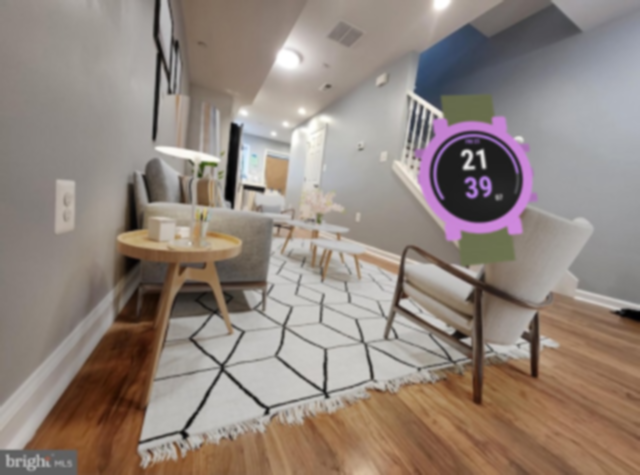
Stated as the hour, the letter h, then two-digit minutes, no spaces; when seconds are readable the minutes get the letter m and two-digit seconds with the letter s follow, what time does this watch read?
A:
21h39
